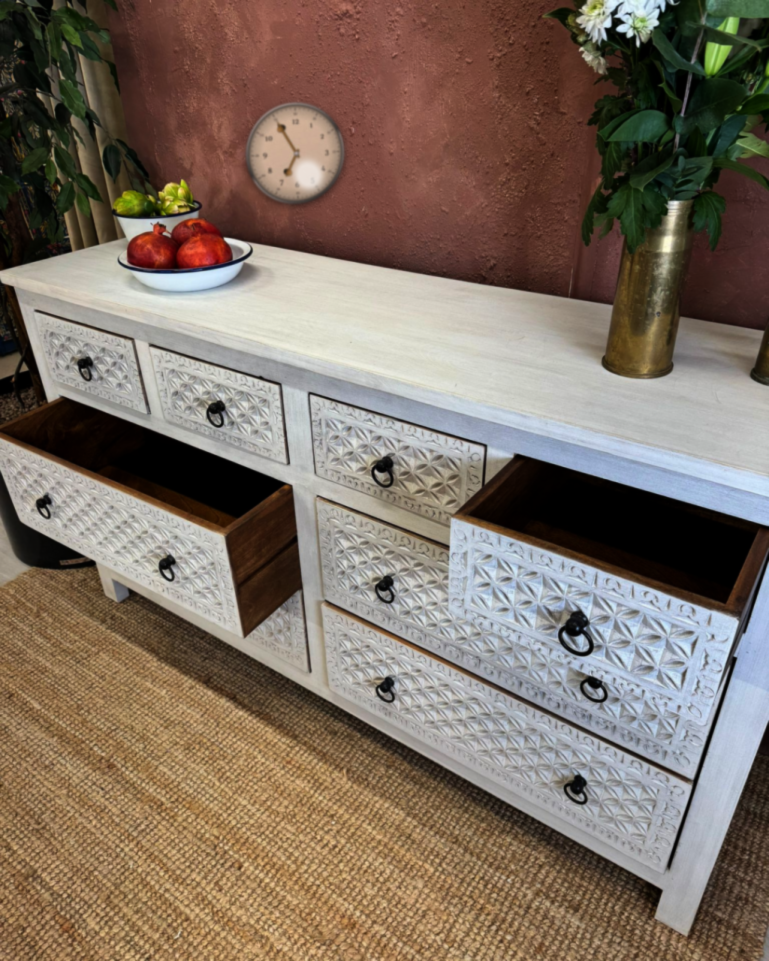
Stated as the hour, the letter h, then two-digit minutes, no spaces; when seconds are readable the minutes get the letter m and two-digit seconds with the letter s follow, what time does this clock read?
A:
6h55
